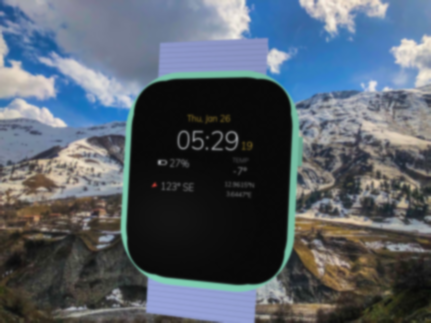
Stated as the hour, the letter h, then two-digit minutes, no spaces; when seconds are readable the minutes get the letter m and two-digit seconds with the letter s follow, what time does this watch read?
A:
5h29
